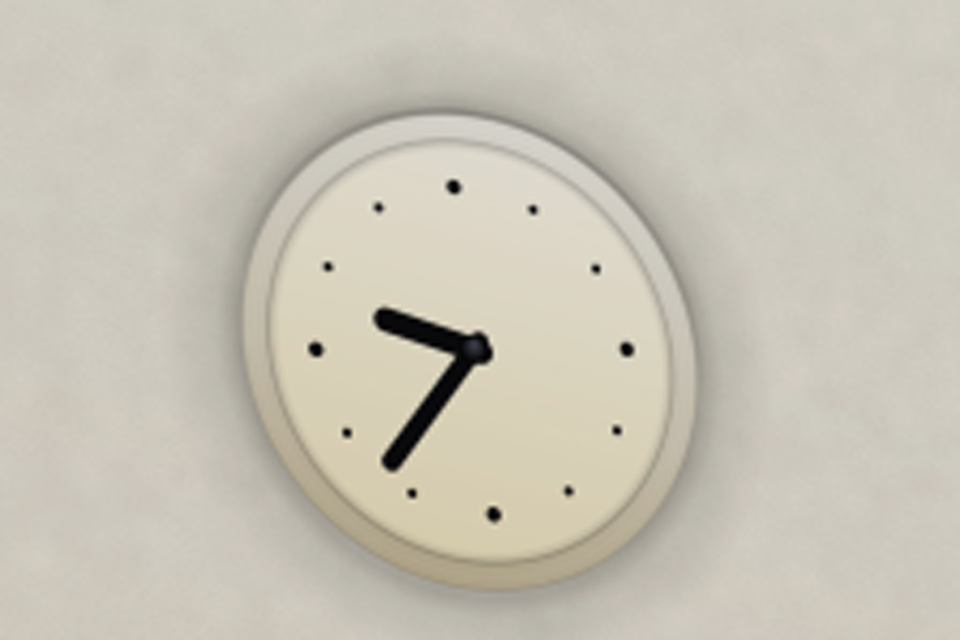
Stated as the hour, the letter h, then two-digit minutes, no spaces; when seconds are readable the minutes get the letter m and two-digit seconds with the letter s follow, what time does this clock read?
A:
9h37
